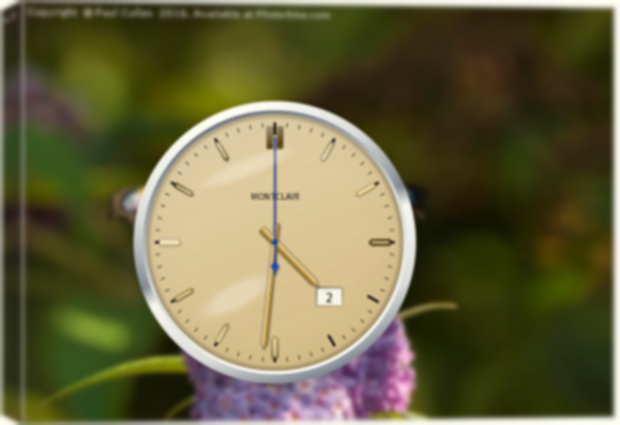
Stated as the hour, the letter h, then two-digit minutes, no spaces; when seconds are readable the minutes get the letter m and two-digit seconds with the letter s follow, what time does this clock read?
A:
4h31m00s
